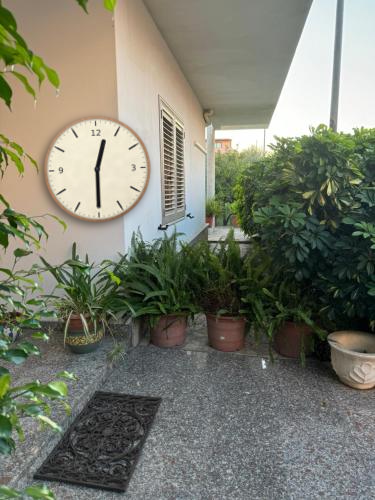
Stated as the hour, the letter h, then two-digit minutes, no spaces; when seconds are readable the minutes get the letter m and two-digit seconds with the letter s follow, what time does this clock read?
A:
12h30
